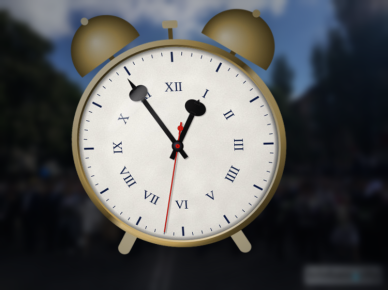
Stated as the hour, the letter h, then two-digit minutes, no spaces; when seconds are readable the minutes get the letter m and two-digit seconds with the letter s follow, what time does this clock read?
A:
12h54m32s
